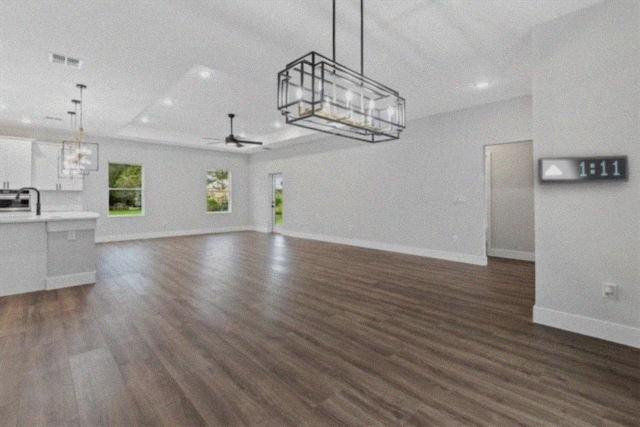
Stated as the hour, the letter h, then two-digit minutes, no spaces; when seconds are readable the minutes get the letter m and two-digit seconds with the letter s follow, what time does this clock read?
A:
1h11
